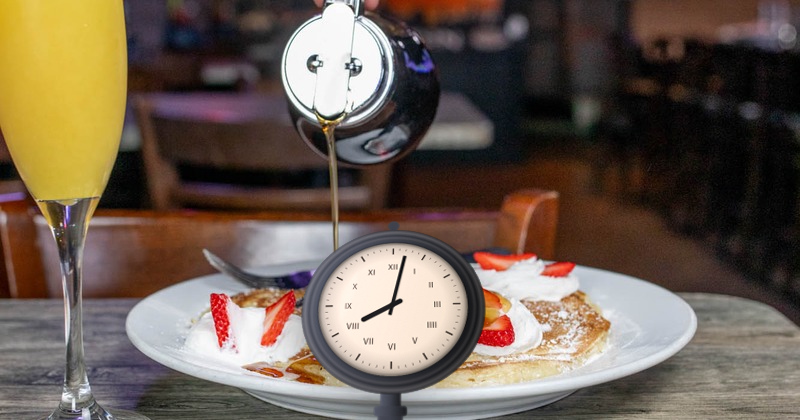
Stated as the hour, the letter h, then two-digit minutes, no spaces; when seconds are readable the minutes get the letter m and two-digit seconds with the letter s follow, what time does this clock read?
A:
8h02
